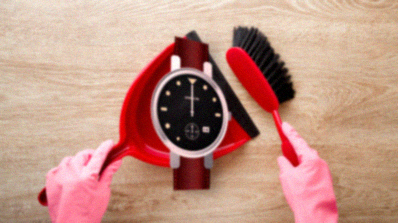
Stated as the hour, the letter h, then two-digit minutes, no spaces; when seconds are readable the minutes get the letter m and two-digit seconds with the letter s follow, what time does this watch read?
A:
12h00
